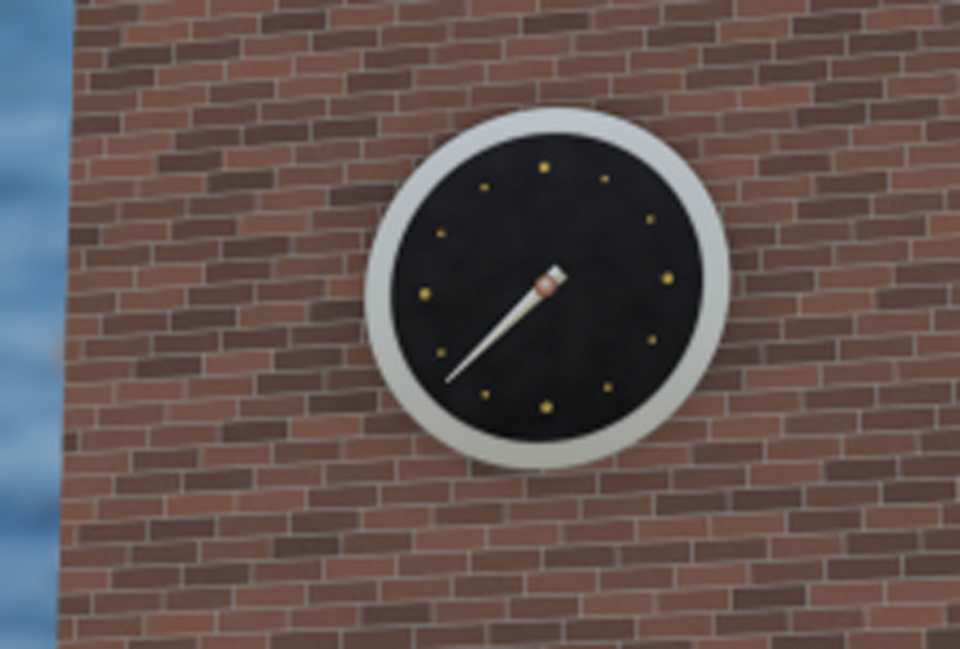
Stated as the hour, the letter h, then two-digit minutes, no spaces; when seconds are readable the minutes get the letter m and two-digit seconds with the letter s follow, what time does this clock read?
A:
7h38
